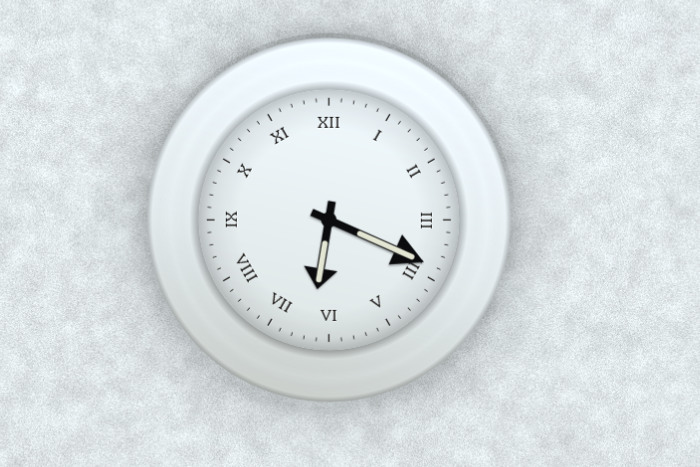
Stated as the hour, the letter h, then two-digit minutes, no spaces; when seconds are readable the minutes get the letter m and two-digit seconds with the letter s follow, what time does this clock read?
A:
6h19
